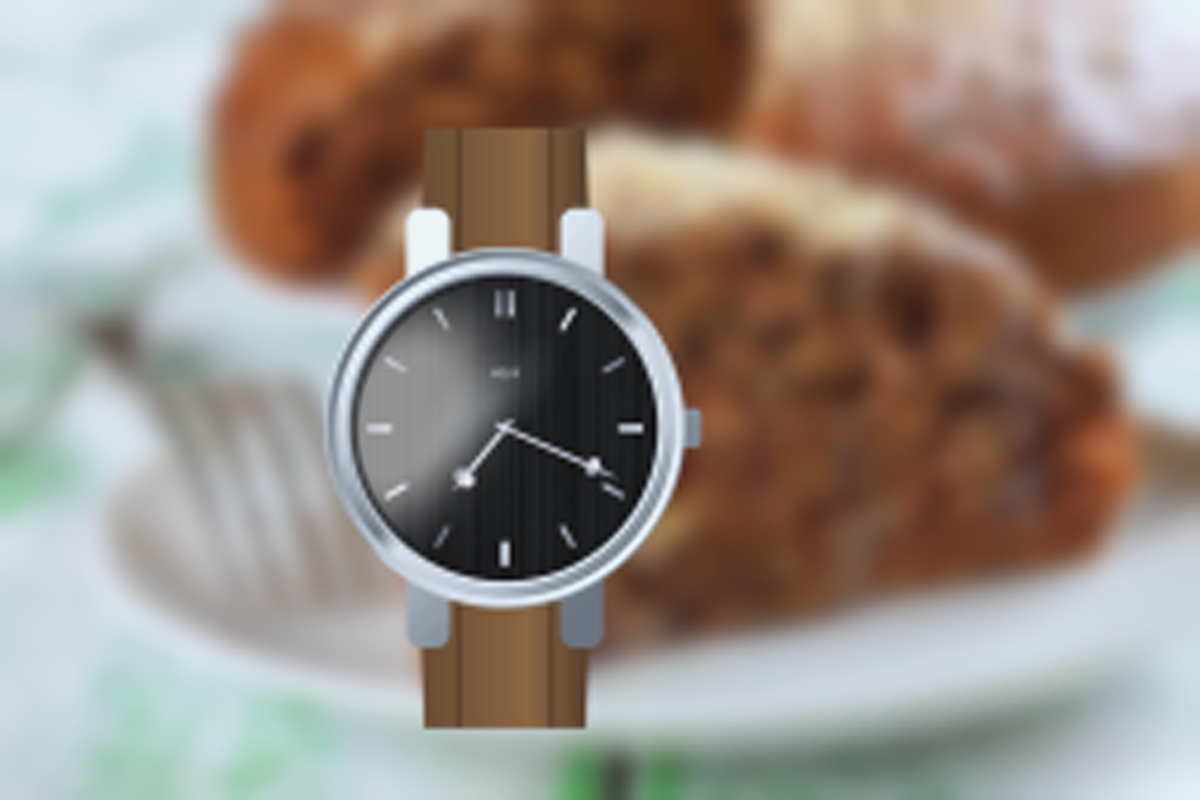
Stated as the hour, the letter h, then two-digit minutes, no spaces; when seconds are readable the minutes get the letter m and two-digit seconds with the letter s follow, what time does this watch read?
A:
7h19
